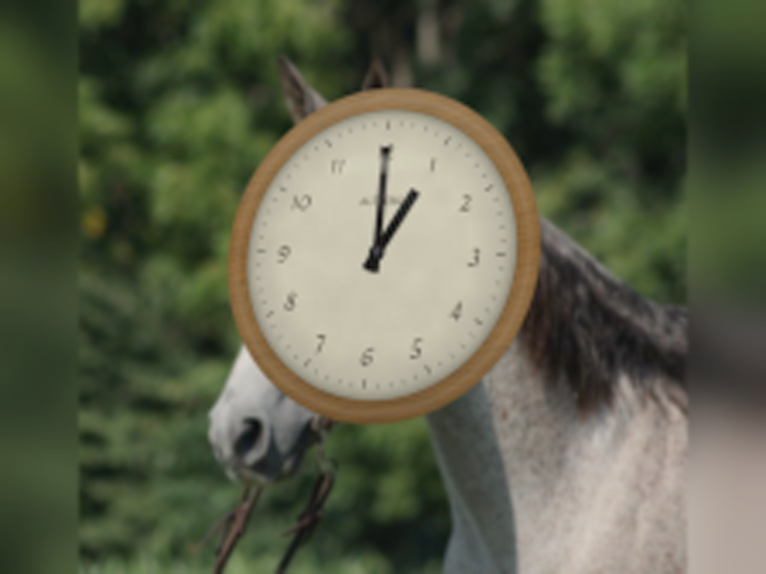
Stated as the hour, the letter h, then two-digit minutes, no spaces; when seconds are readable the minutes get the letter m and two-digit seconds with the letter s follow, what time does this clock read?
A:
1h00
